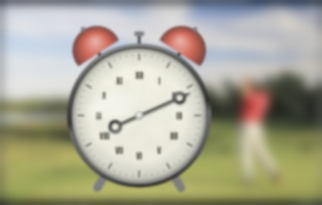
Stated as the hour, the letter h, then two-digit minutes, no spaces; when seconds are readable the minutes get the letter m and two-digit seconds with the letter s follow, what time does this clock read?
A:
8h11
